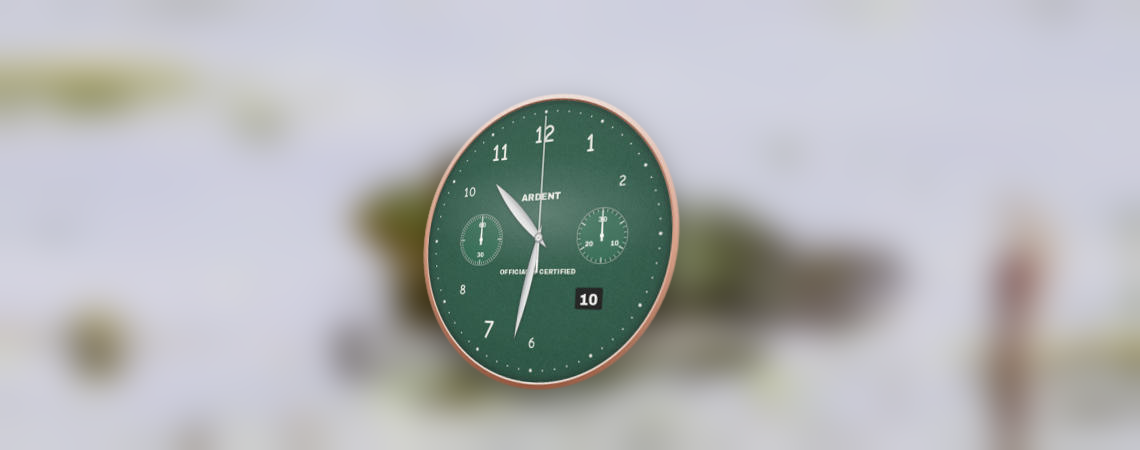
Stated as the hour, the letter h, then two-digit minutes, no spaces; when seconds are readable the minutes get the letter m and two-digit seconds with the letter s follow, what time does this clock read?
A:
10h32
